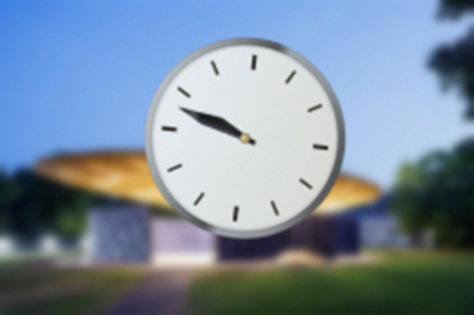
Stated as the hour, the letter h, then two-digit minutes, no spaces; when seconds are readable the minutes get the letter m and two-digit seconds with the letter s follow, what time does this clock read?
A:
9h48
